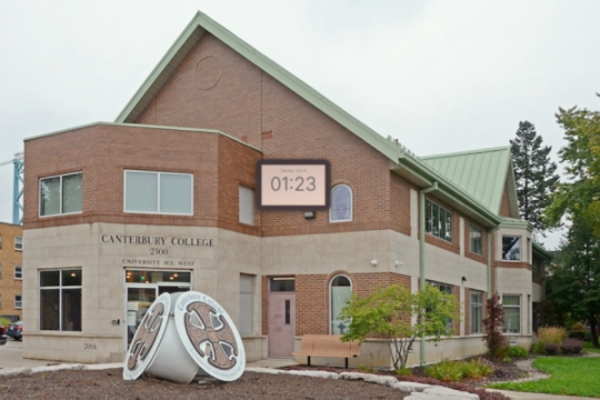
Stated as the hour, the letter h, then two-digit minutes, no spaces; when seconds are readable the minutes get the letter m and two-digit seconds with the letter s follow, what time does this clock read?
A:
1h23
